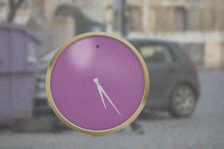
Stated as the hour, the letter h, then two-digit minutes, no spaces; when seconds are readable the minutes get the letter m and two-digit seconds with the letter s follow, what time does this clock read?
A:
5h24
